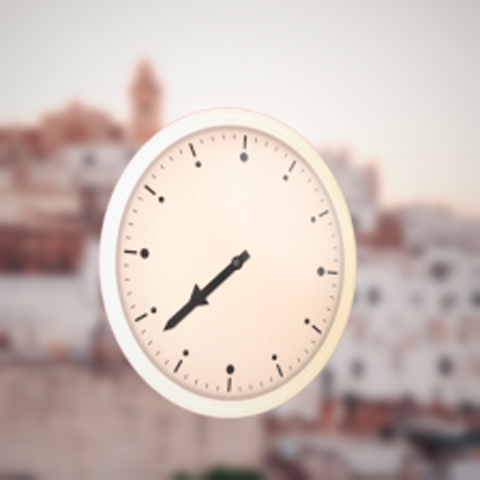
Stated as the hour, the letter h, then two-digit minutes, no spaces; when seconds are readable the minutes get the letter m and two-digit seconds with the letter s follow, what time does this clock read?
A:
7h38
